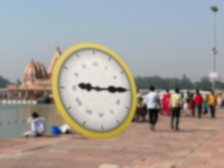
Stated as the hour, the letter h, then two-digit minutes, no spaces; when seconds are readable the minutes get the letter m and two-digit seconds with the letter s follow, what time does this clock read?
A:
9h15
